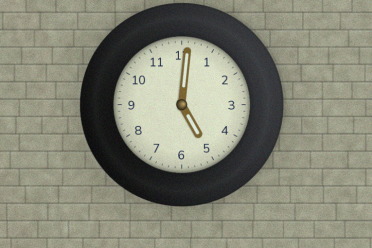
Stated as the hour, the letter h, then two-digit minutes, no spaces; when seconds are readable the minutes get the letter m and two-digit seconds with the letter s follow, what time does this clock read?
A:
5h01
